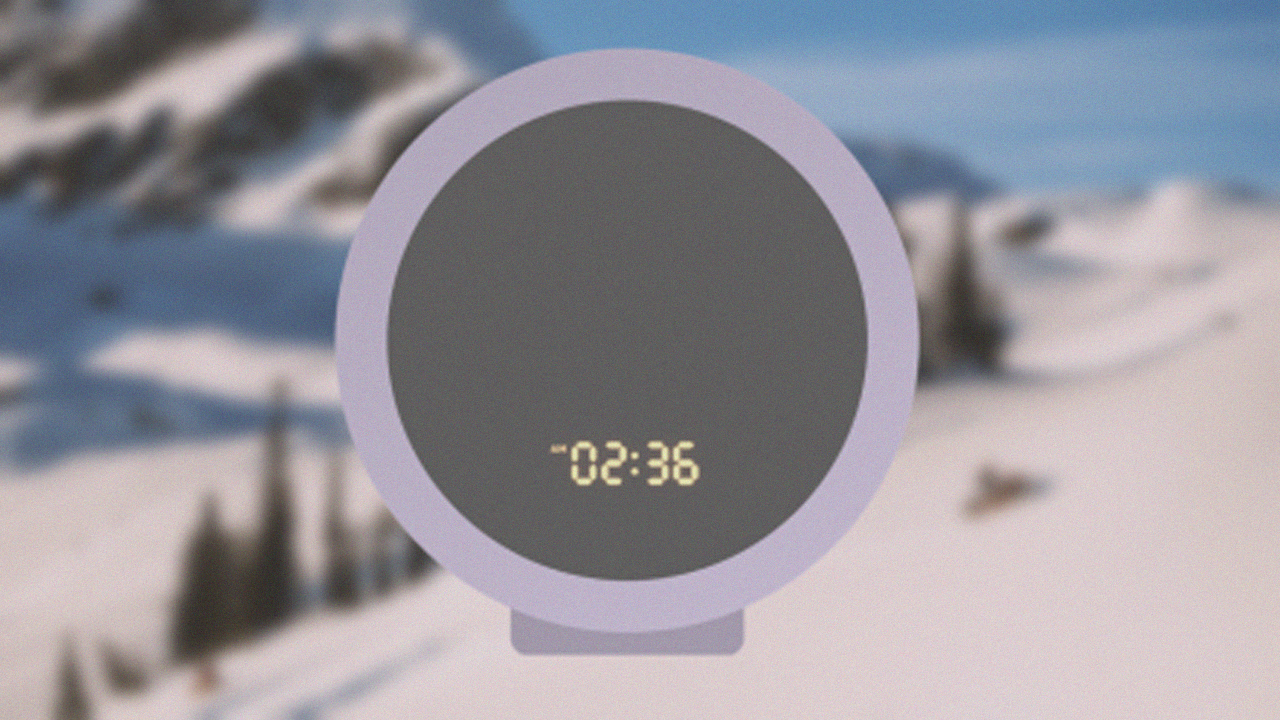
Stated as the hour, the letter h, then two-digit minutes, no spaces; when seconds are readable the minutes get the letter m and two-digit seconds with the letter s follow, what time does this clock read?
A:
2h36
